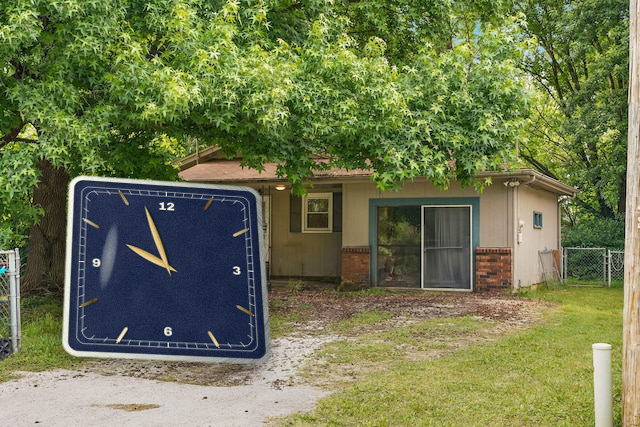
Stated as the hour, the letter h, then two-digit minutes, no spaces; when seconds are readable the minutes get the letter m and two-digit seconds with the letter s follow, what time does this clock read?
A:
9h57
